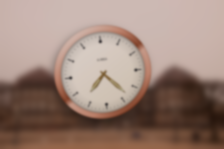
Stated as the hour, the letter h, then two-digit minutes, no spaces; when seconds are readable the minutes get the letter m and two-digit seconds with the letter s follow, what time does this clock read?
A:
7h23
